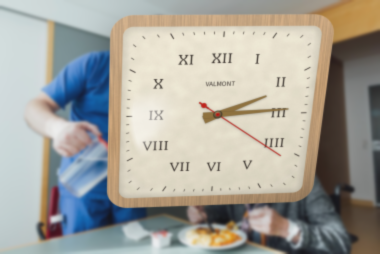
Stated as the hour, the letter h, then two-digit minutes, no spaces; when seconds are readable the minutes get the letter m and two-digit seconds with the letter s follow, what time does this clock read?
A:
2h14m21s
